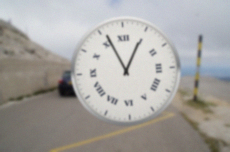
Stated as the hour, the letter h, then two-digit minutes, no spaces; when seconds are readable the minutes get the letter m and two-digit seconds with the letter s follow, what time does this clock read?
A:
12h56
